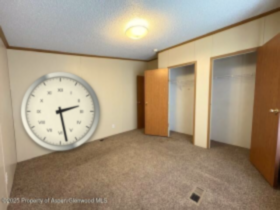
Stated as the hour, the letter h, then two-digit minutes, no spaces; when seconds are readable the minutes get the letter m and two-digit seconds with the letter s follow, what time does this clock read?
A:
2h28
